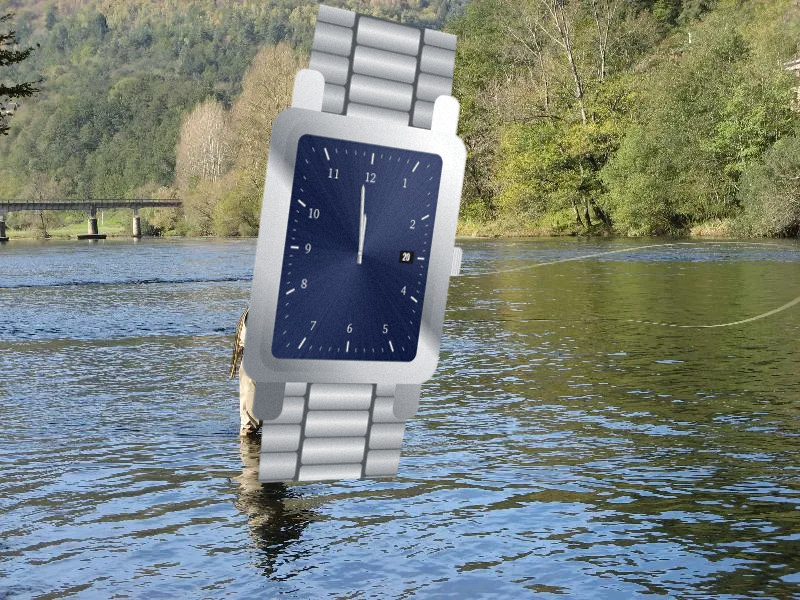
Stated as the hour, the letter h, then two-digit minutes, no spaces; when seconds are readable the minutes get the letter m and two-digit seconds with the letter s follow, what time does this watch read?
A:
11h59
